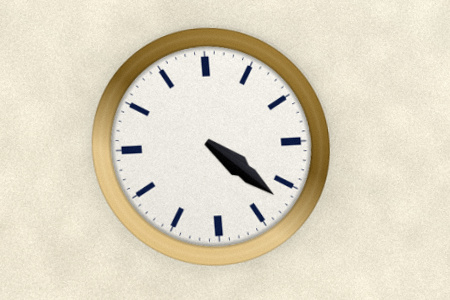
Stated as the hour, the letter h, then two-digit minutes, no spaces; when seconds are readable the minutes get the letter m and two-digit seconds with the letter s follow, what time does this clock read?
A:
4h22
